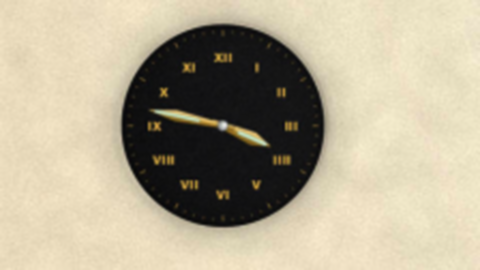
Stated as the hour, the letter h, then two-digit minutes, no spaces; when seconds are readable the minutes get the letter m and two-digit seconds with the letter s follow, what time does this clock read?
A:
3h47
